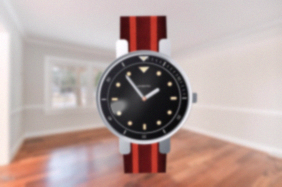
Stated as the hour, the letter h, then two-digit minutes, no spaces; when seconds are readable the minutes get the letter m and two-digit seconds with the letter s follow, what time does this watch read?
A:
1h54
